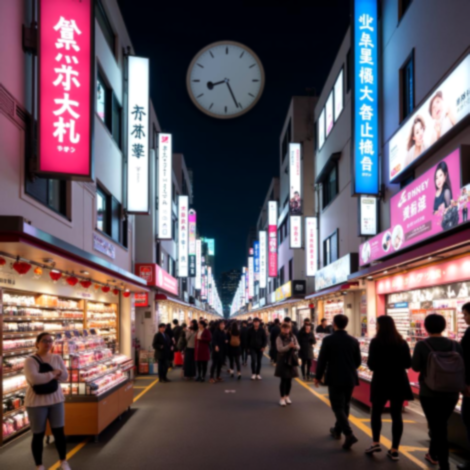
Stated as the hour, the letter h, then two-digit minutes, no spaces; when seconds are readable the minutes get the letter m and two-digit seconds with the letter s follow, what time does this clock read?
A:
8h26
